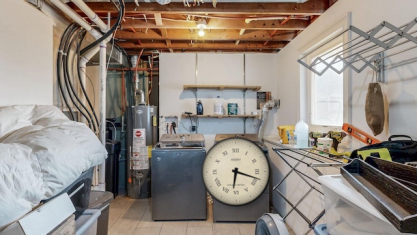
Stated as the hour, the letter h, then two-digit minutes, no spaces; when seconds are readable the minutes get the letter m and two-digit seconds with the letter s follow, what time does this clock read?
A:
6h18
